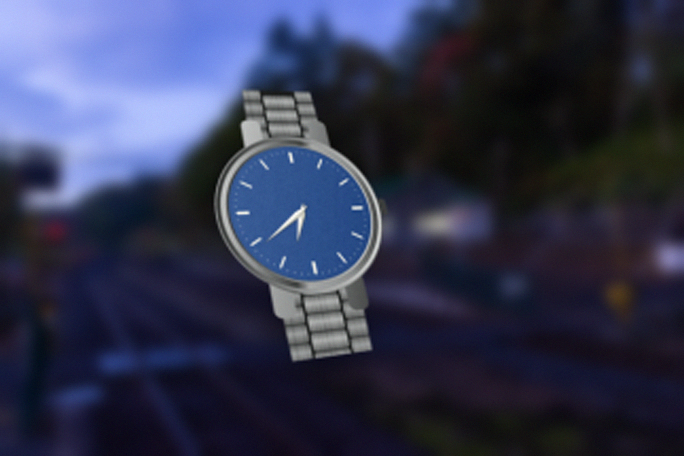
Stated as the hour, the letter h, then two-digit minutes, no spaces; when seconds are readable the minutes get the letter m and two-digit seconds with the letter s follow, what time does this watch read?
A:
6h39
